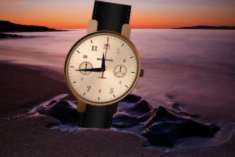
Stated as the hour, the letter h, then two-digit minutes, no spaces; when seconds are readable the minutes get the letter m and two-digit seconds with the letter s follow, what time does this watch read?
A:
11h44
